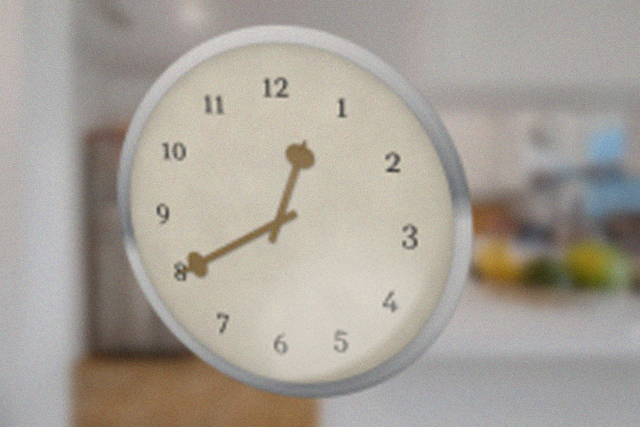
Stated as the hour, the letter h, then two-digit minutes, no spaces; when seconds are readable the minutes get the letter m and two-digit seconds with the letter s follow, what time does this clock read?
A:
12h40
